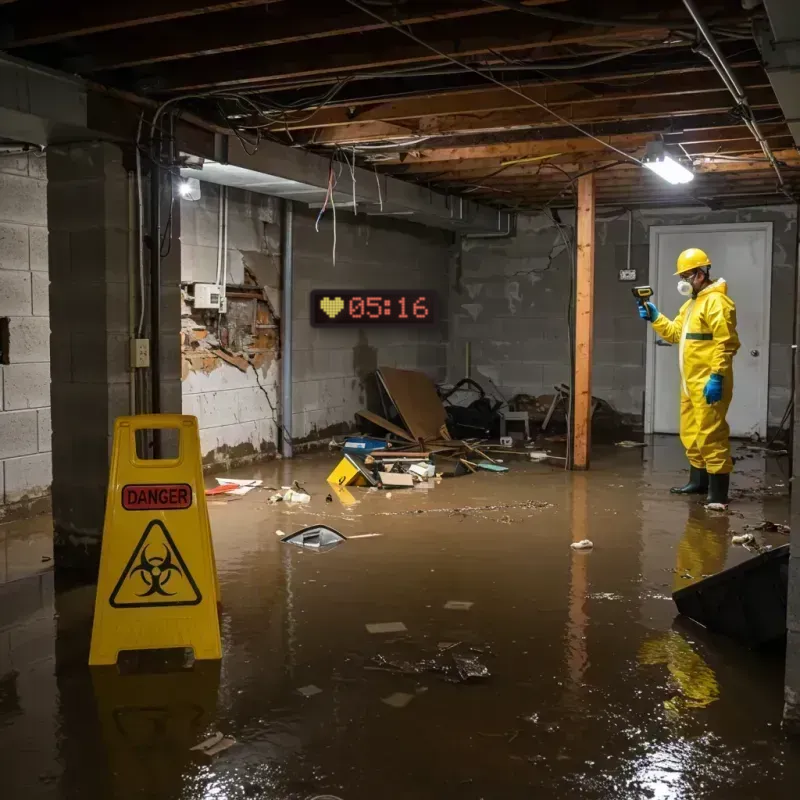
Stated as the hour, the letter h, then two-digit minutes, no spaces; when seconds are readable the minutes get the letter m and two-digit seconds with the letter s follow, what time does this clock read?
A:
5h16
